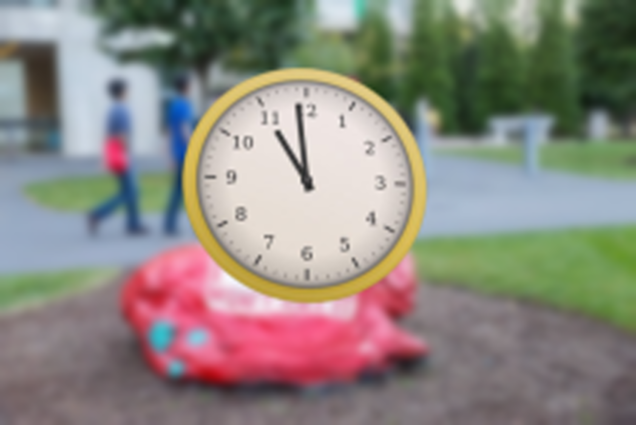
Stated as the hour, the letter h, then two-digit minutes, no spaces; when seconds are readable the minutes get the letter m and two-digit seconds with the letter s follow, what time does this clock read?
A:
10h59
